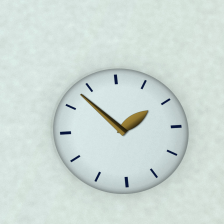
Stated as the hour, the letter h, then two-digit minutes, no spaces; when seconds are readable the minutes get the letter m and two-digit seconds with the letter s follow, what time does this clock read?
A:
1h53
